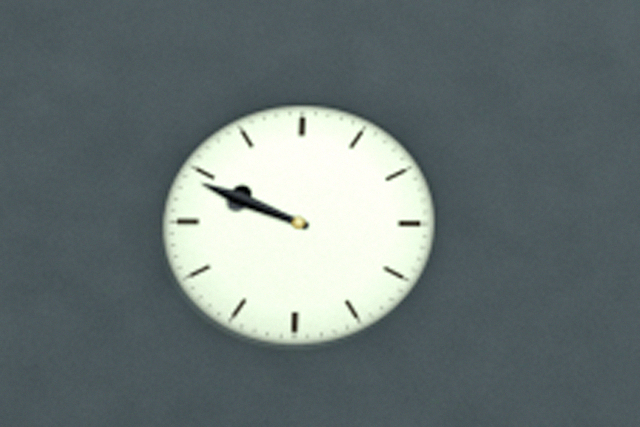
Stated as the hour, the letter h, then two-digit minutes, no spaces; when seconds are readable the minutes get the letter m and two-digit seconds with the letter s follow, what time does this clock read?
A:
9h49
